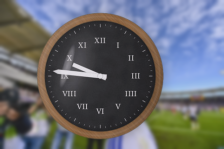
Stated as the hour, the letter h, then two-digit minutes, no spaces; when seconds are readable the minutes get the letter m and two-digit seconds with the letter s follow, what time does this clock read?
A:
9h46
